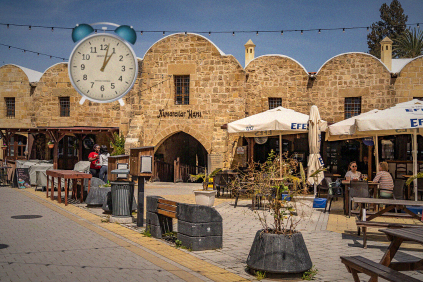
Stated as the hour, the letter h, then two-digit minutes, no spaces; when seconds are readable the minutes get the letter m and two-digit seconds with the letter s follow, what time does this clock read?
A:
1h02
